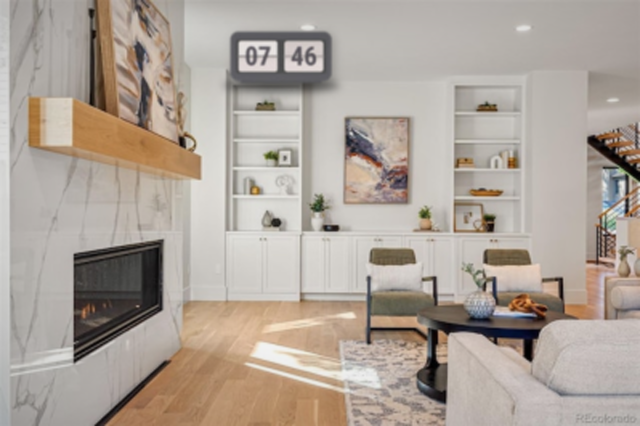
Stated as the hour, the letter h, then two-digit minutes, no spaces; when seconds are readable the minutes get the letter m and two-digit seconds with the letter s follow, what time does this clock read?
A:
7h46
